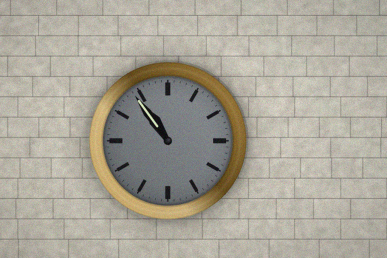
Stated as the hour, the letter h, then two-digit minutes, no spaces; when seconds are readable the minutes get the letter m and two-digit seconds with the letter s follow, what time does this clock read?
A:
10h54
